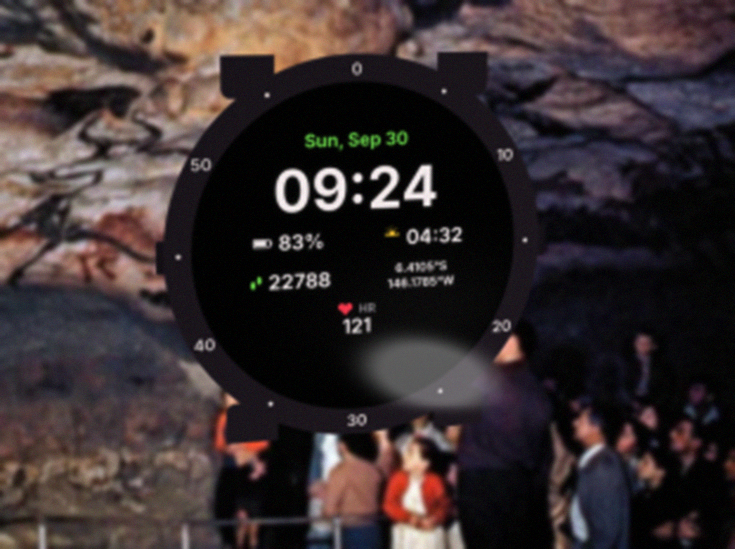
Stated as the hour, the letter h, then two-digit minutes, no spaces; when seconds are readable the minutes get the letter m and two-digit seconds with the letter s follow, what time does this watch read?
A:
9h24
